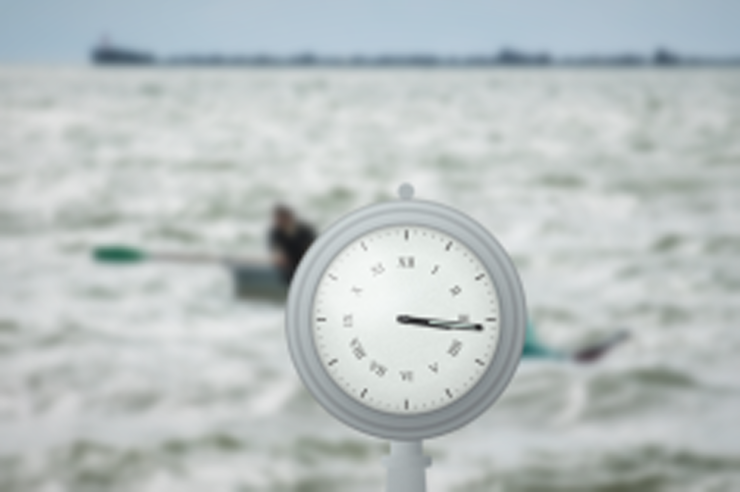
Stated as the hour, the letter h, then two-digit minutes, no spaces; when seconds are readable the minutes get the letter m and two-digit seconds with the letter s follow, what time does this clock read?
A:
3h16
